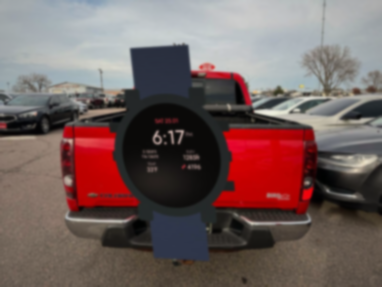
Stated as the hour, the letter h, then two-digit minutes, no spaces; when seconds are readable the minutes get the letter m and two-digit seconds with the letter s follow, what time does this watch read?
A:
6h17
